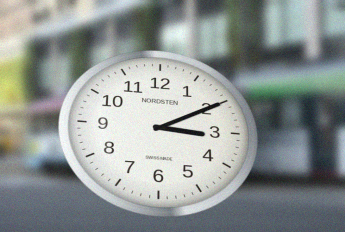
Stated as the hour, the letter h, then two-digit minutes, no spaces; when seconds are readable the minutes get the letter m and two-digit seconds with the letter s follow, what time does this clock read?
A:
3h10
